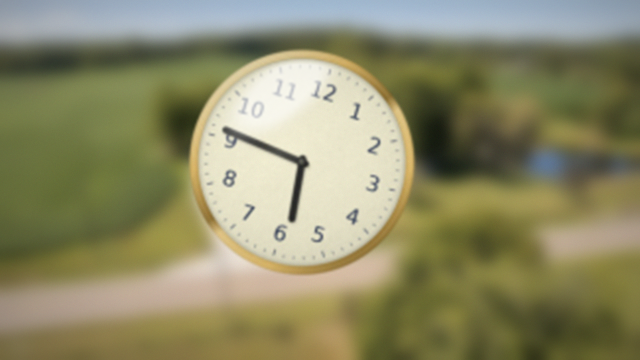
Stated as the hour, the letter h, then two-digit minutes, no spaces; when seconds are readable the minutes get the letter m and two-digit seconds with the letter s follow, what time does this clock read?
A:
5h46
